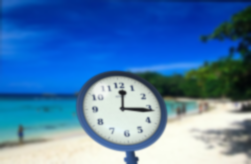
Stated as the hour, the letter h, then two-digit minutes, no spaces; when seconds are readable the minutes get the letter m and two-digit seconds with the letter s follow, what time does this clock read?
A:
12h16
